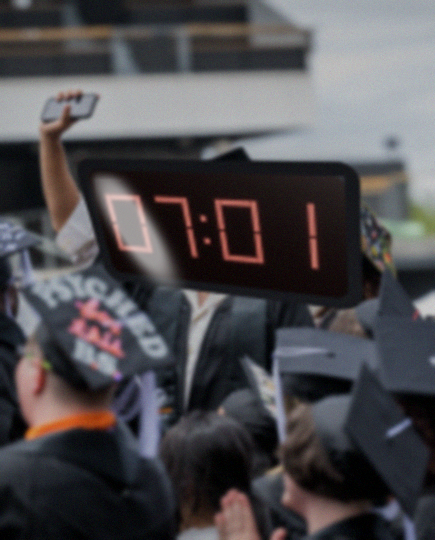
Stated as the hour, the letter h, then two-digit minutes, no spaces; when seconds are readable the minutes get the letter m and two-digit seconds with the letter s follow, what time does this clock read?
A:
7h01
